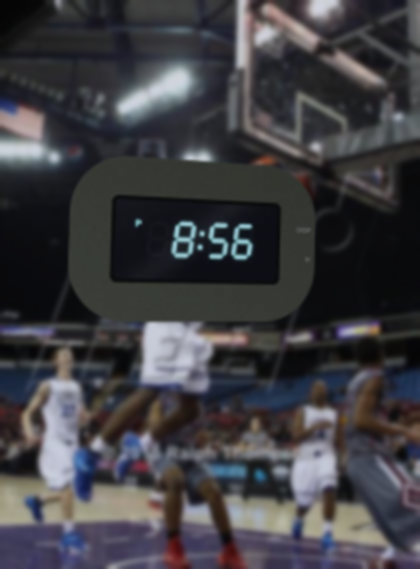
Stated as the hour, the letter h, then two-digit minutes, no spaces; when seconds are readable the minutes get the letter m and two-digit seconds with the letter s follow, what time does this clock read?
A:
8h56
